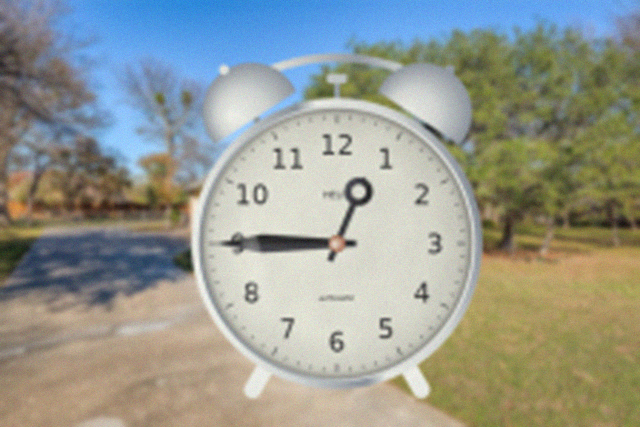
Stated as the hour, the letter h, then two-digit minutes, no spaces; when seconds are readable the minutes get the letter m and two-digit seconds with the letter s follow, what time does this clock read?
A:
12h45
